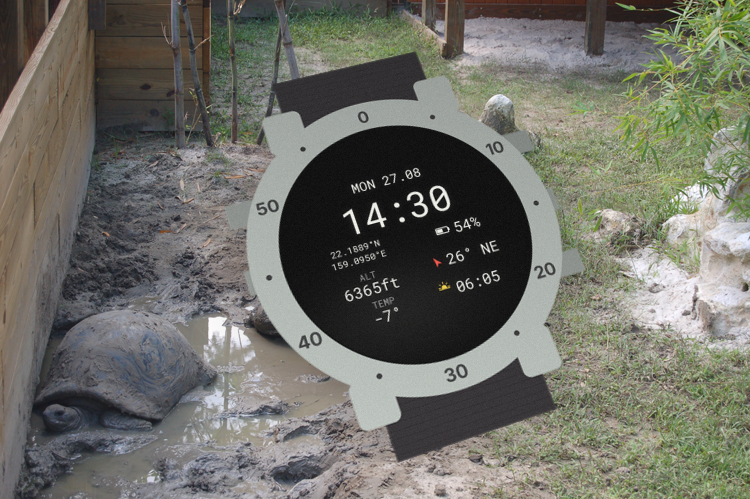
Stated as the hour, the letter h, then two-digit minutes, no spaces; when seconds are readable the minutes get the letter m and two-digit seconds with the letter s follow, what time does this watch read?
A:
14h30
